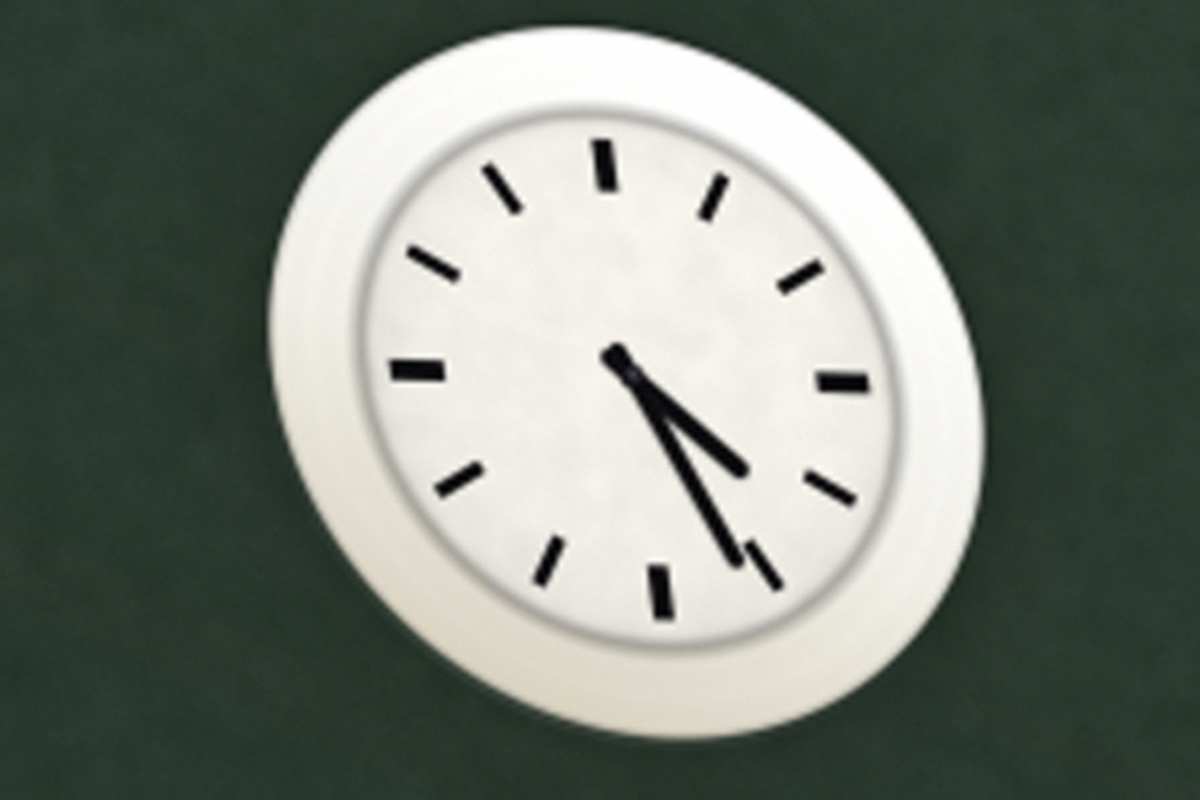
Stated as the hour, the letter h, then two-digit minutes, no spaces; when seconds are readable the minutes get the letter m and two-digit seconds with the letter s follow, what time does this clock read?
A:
4h26
